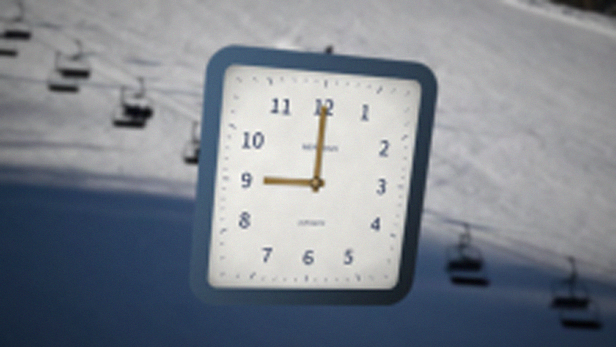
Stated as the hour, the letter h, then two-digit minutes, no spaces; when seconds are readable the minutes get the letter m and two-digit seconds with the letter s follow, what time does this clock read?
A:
9h00
